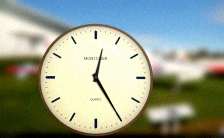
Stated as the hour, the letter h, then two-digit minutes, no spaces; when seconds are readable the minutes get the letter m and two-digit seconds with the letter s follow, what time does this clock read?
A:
12h25
